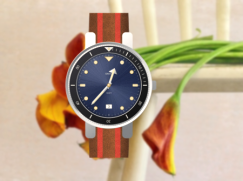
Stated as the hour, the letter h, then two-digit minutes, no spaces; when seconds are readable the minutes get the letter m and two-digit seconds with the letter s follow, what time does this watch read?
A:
12h37
